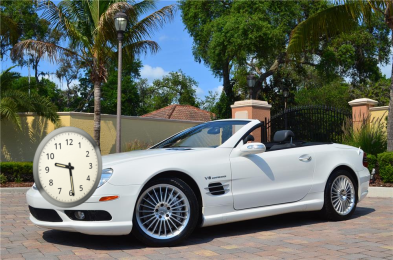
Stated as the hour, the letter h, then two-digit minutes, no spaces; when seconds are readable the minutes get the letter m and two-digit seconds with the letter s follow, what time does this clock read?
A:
9h29
